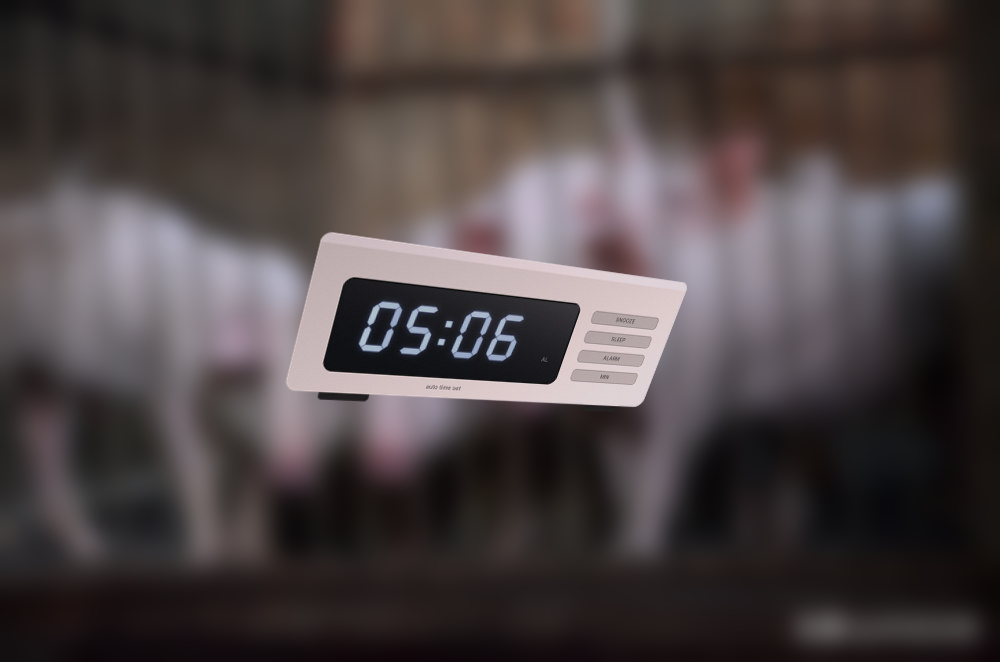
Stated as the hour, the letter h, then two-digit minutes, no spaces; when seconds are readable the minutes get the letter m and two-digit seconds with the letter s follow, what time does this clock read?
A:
5h06
